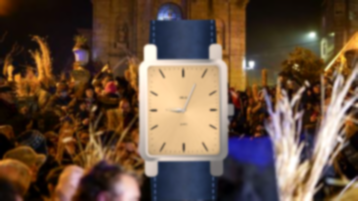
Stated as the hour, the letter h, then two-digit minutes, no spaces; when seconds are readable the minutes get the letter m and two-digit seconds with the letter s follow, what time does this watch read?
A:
9h04
